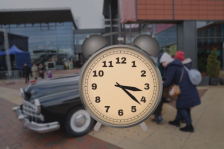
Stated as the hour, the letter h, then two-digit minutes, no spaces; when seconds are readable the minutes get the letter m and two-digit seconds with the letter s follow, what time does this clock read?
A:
3h22
